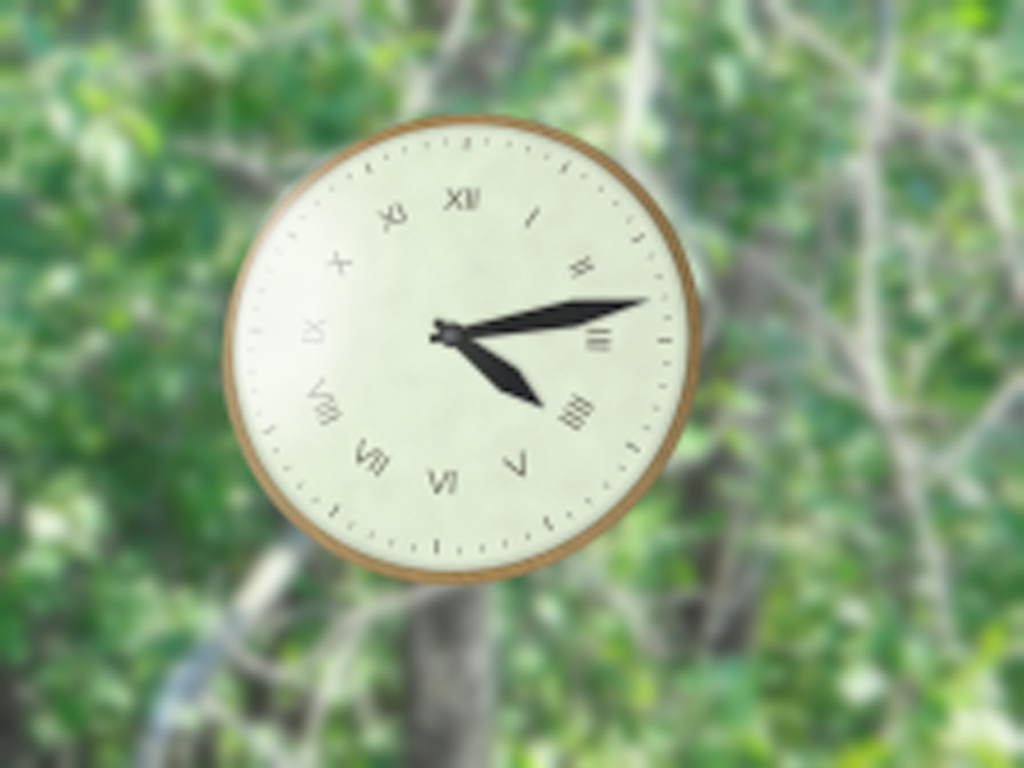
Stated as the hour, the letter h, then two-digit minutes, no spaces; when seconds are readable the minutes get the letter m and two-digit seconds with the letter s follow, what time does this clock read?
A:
4h13
